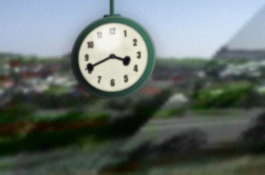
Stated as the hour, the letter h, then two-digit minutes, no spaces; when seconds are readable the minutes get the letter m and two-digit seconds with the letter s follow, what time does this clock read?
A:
3h41
